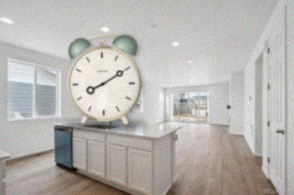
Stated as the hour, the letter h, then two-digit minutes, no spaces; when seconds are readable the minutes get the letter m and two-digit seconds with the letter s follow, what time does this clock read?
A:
8h10
